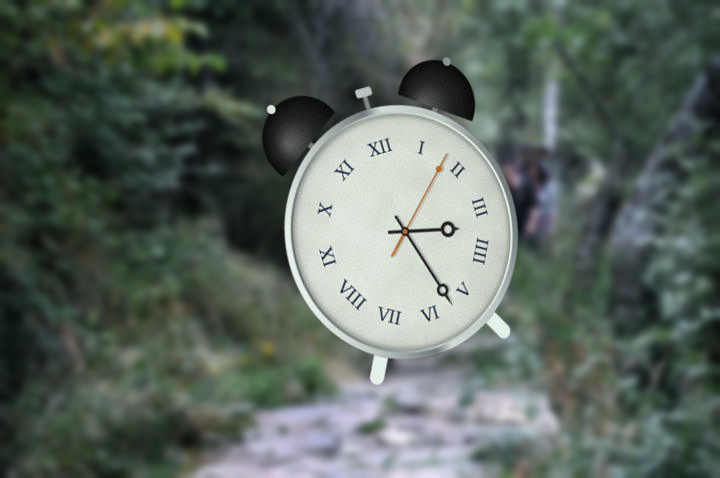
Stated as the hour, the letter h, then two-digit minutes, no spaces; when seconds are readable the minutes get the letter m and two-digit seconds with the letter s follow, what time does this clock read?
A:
3h27m08s
